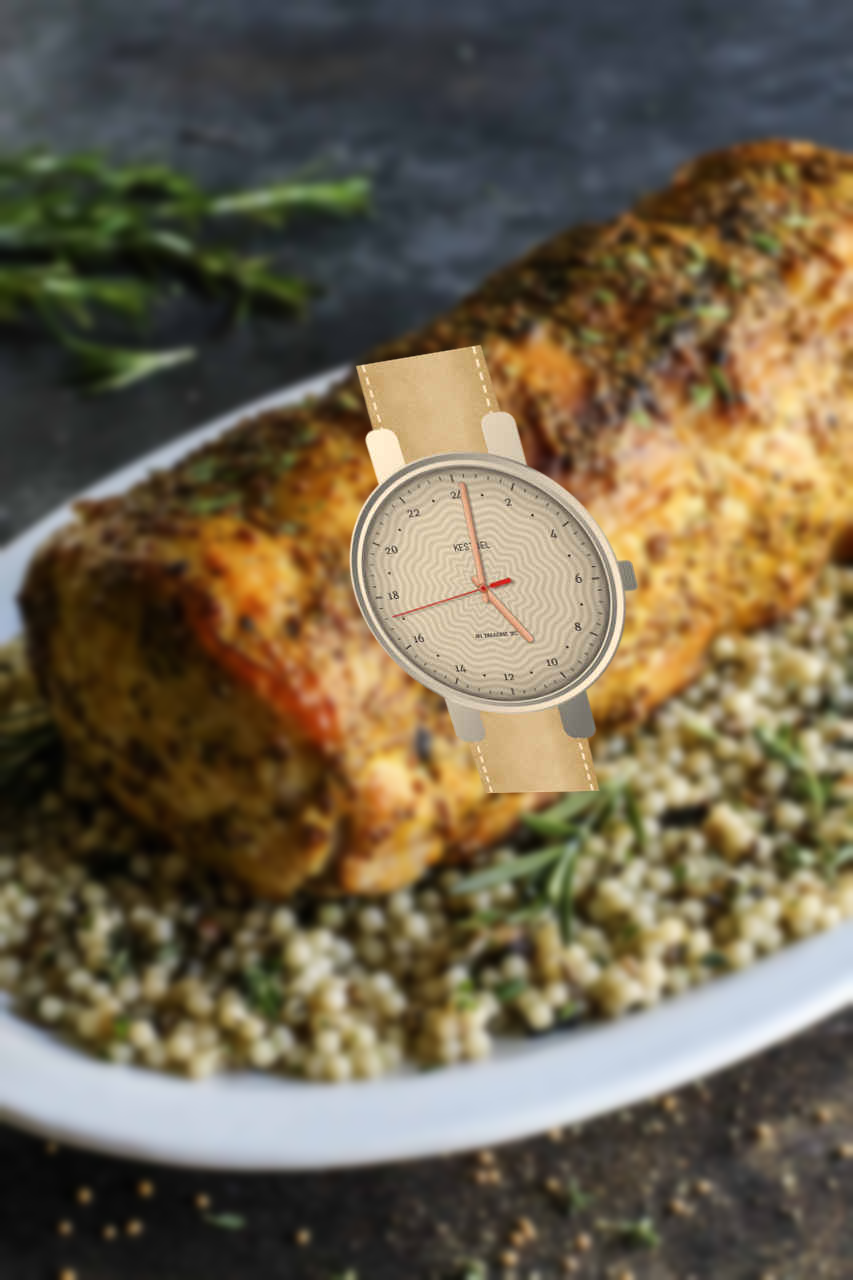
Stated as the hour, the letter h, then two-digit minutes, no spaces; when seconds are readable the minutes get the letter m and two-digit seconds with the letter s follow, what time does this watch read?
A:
10h00m43s
